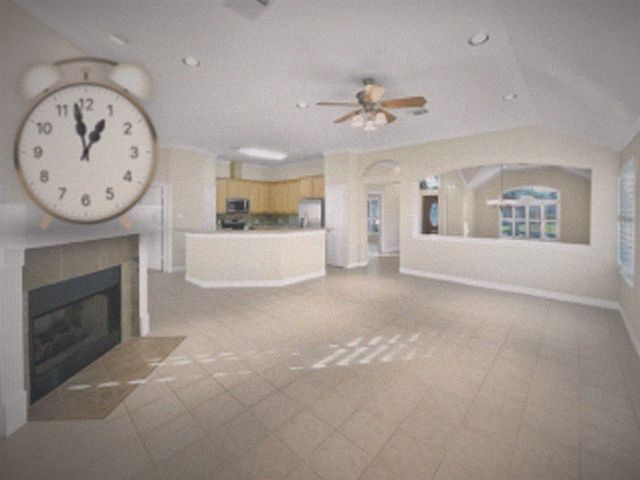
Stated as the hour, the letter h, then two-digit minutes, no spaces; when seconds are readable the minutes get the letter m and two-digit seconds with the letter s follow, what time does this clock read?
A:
12h58
